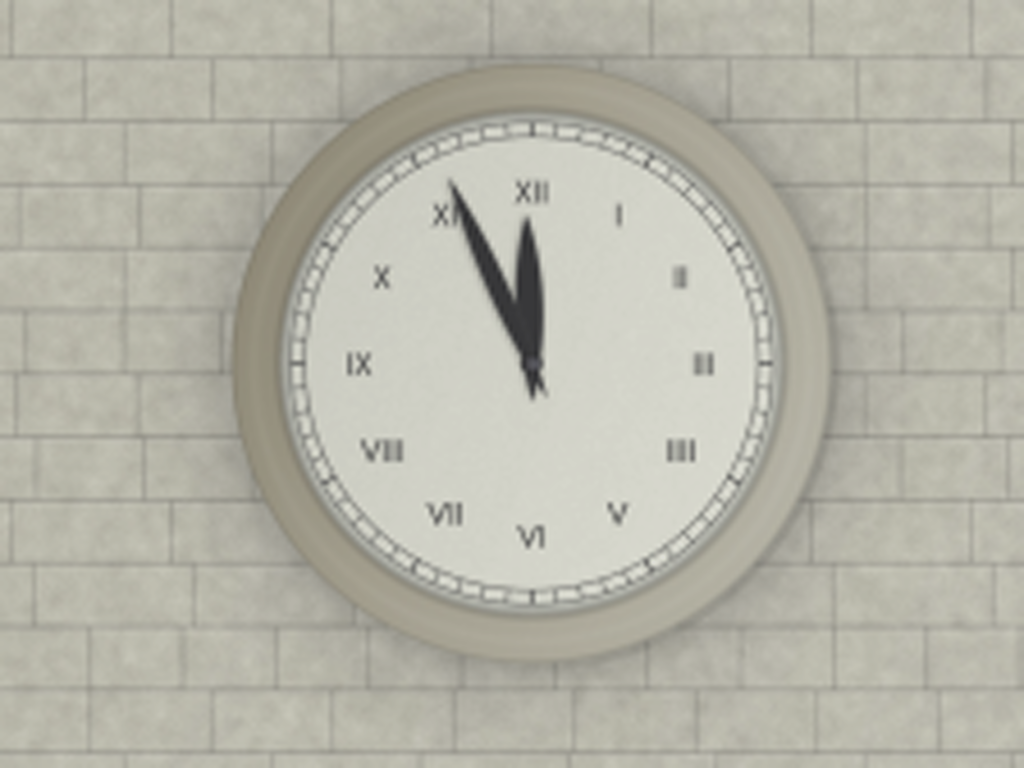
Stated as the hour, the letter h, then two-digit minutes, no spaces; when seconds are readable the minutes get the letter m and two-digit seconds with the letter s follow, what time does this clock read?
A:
11h56
